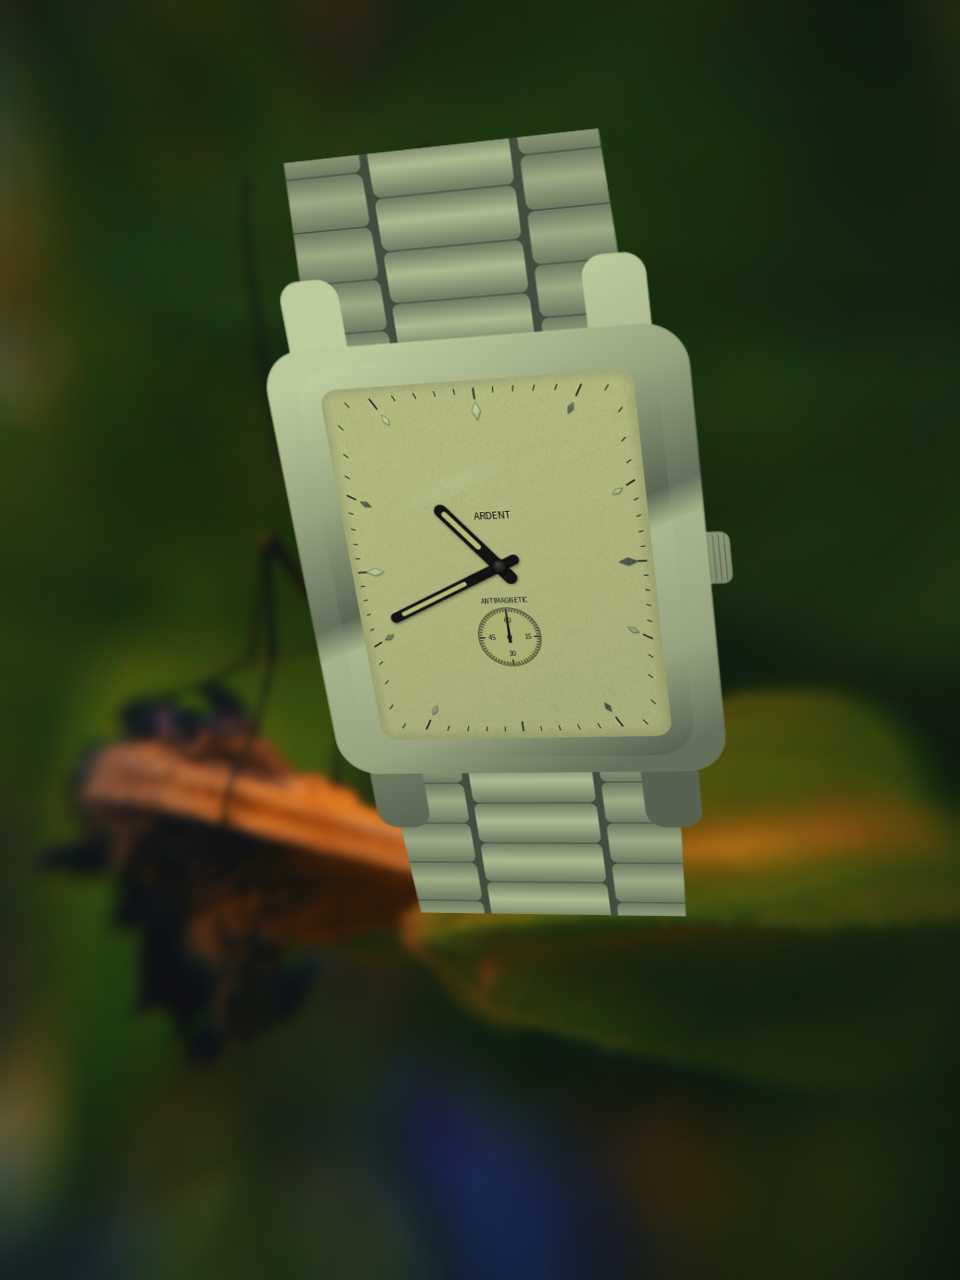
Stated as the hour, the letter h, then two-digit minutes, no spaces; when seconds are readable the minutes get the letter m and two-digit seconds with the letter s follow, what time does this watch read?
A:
10h41
